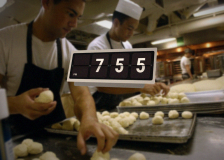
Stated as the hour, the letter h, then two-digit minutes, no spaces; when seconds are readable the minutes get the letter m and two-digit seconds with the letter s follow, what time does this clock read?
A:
7h55
